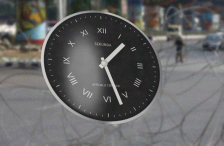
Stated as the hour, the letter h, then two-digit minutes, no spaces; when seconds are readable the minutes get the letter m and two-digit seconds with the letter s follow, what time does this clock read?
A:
1h27
